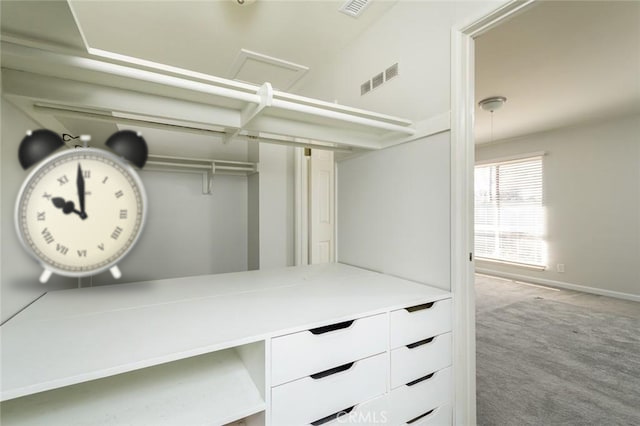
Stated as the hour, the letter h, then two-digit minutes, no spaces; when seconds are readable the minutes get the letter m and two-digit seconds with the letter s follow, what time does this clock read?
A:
9h59
